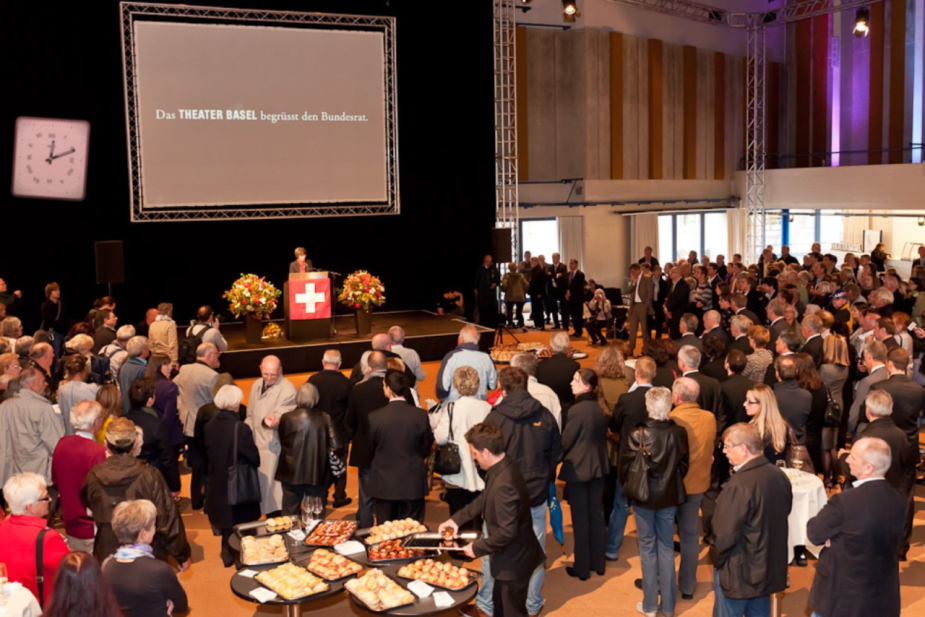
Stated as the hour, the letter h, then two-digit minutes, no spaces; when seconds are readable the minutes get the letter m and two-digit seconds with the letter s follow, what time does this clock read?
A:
12h11
